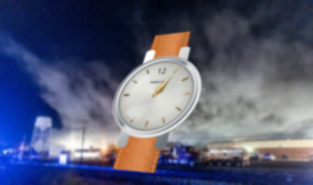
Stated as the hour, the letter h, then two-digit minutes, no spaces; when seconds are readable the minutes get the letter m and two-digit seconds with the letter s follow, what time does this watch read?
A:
1h05
